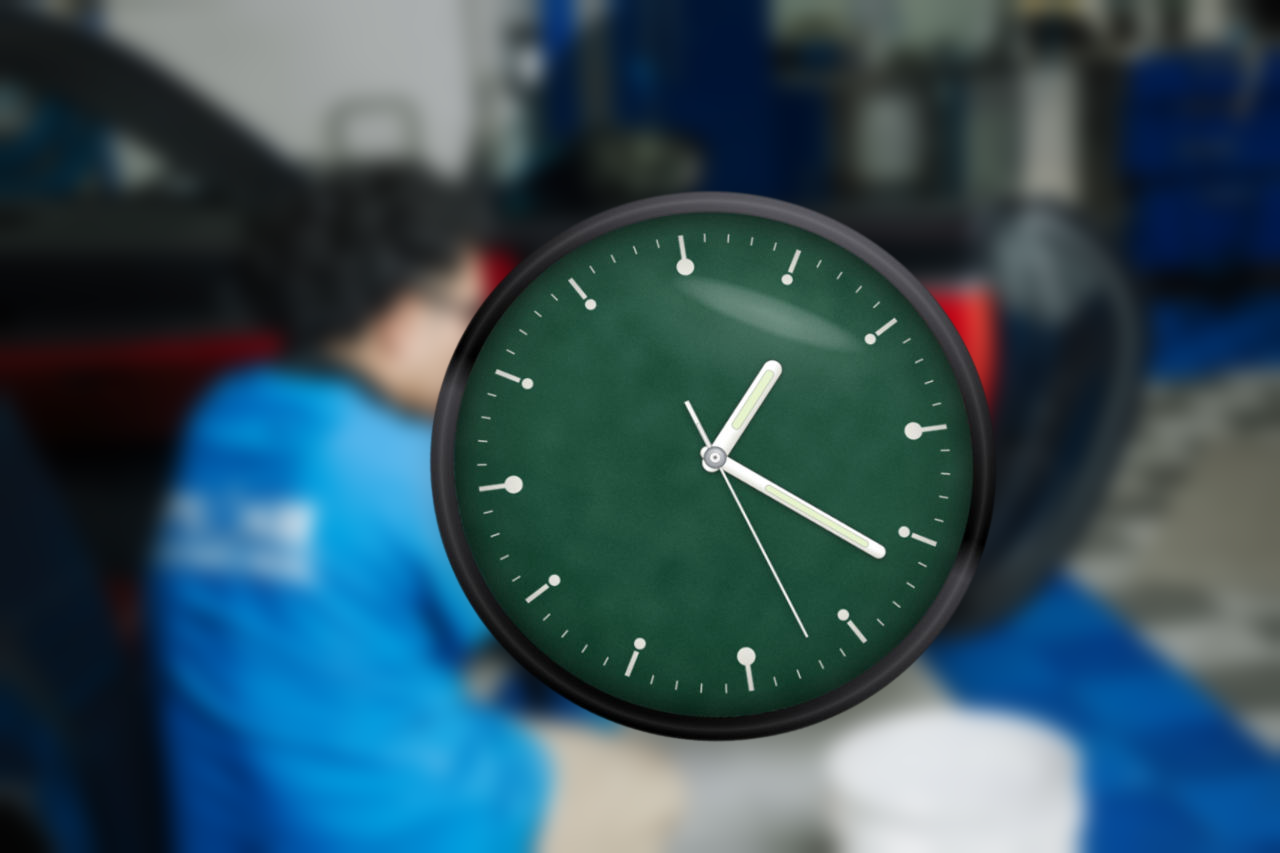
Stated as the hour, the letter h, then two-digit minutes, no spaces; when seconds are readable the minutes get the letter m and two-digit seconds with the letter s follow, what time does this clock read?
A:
1h21m27s
